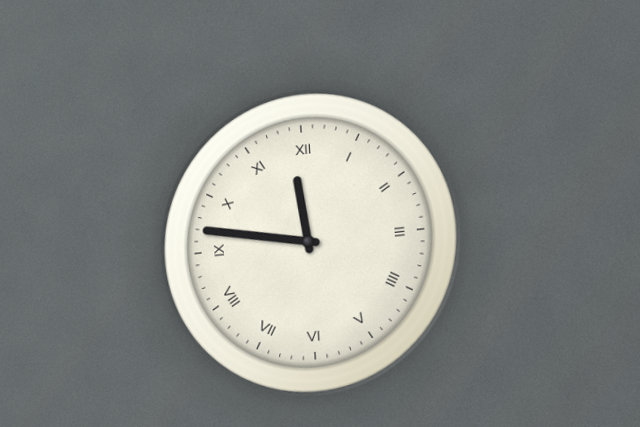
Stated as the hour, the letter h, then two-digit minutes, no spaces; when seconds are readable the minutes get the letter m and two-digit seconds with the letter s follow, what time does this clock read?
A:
11h47
